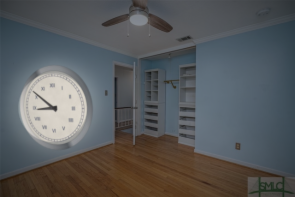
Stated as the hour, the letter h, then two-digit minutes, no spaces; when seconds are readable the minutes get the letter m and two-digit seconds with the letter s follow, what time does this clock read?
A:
8h51
